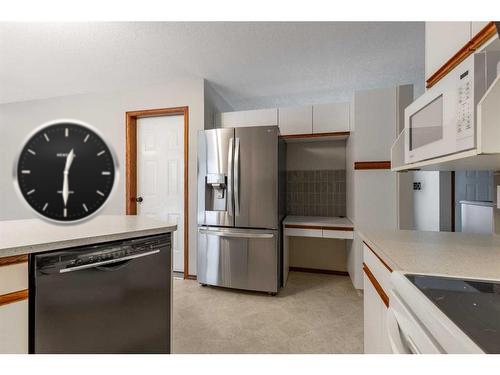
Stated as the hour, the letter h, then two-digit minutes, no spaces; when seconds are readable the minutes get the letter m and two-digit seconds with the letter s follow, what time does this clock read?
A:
12h30
